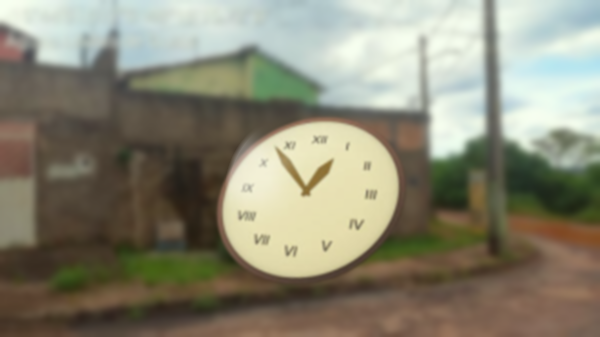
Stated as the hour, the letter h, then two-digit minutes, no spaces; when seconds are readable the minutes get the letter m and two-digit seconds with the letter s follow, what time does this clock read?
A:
12h53
